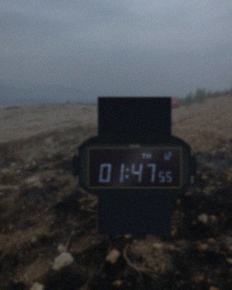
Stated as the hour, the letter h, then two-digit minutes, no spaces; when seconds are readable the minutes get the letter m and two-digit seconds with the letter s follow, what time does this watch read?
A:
1h47
